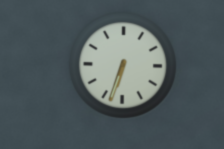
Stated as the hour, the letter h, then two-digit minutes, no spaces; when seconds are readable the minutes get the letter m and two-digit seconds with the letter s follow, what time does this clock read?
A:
6h33
